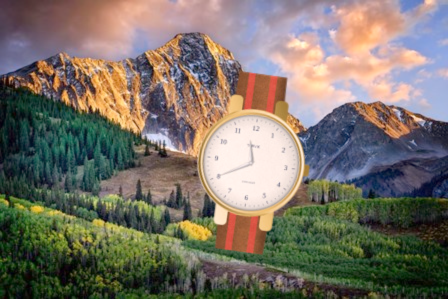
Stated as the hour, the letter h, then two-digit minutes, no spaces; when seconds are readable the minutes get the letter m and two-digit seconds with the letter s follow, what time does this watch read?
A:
11h40
